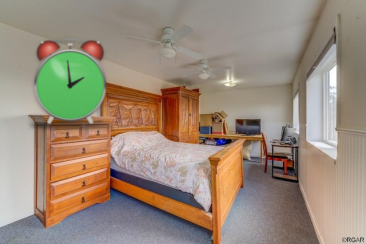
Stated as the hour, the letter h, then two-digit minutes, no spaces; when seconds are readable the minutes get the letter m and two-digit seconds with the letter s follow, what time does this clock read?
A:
1h59
